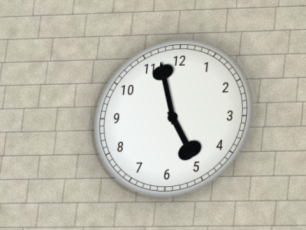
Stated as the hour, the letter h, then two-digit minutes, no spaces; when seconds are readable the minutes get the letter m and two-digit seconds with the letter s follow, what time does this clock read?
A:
4h57
